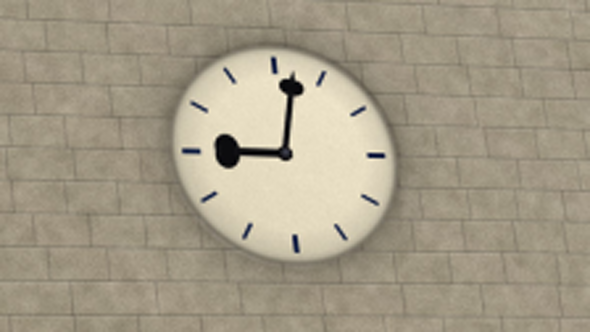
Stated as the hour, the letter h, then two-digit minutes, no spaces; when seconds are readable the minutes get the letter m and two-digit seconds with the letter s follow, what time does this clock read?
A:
9h02
